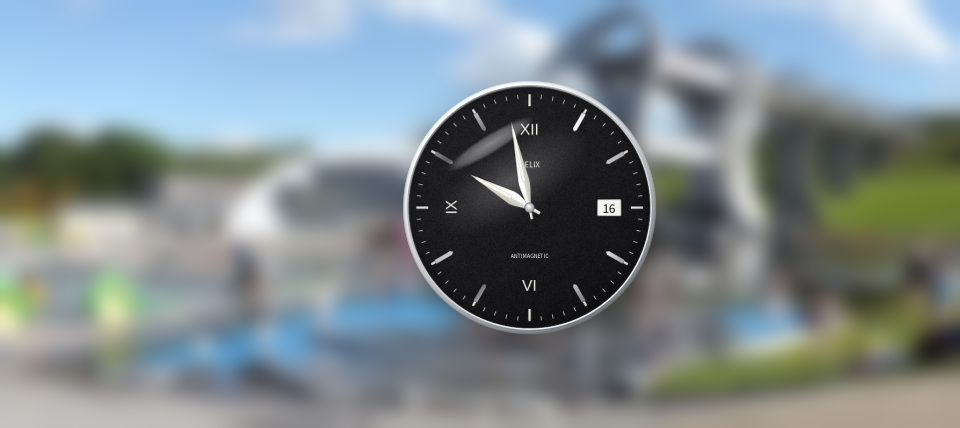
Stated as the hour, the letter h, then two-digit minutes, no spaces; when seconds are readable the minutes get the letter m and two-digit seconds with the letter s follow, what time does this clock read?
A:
9h58
